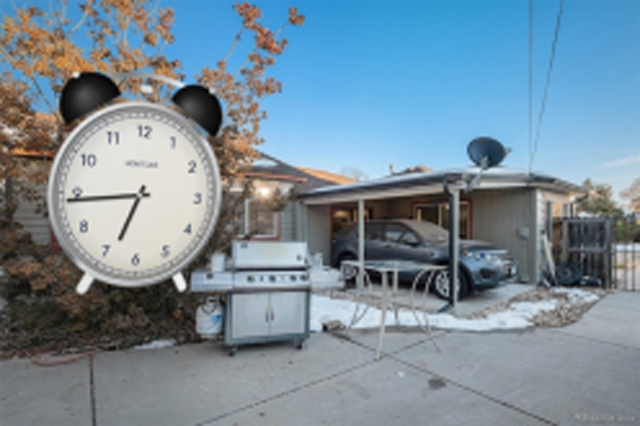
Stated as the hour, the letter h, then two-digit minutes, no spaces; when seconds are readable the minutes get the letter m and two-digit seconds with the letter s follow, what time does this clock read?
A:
6h44
